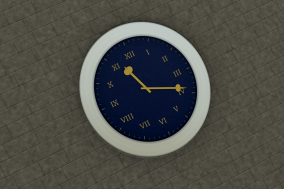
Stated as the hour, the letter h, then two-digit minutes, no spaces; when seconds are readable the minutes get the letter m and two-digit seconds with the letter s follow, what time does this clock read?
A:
11h19
